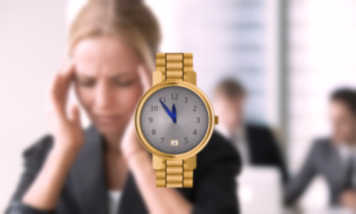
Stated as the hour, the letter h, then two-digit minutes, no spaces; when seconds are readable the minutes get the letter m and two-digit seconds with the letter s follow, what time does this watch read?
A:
11h54
